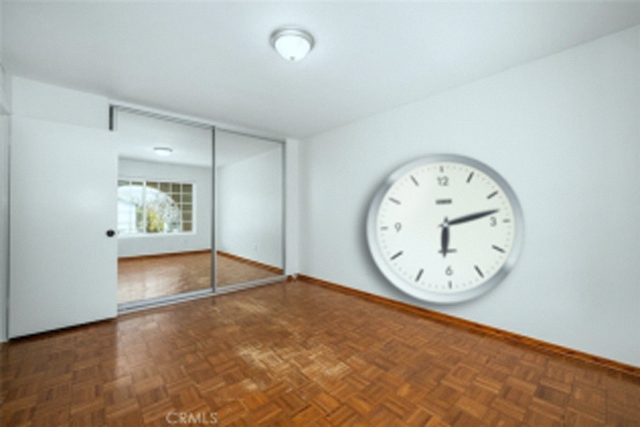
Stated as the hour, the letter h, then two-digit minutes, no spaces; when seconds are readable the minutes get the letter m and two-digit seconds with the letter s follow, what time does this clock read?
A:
6h13
